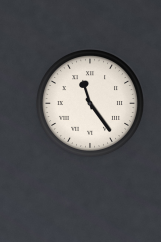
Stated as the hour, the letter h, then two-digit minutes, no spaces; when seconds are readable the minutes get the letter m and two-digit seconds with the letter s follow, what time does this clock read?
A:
11h24
